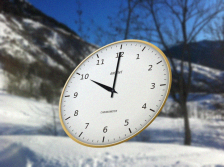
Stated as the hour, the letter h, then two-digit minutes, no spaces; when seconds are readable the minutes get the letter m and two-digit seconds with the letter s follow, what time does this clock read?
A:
10h00
